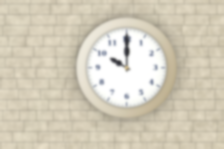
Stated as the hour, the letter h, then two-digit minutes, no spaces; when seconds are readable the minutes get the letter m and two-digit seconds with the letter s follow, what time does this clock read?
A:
10h00
